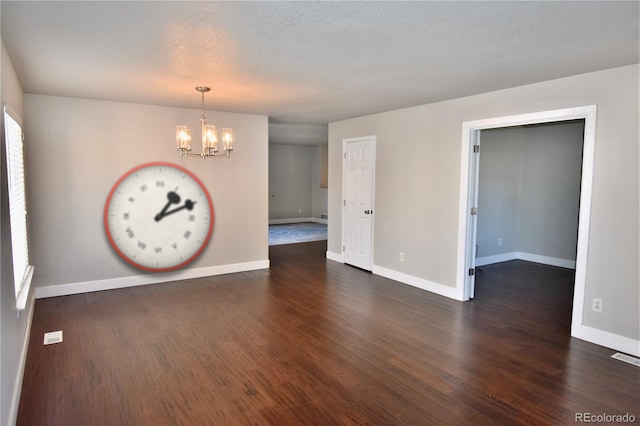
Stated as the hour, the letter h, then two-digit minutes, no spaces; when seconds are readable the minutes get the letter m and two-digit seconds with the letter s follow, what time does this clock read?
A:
1h11
